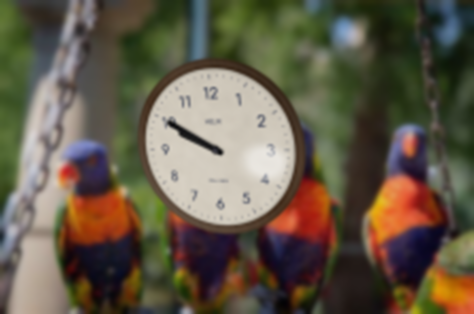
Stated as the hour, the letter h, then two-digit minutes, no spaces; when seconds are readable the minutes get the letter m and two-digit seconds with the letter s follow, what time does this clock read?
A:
9h50
